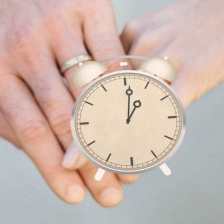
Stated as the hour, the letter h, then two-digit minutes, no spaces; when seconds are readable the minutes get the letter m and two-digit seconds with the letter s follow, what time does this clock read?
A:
1h01
